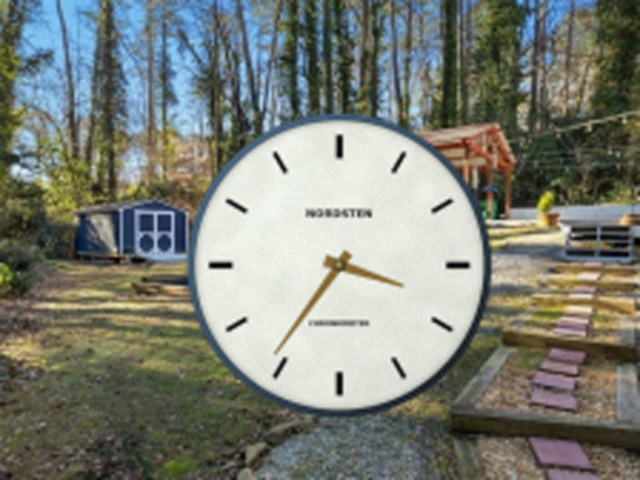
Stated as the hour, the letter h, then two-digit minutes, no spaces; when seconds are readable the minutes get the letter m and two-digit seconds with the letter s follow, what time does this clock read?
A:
3h36
